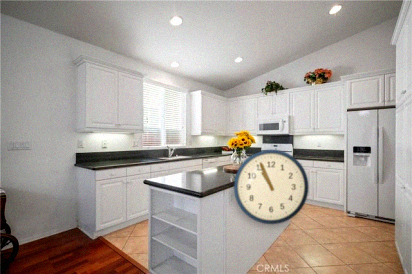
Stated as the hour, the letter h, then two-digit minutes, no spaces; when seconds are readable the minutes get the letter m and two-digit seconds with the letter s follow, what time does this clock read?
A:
10h56
